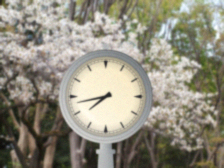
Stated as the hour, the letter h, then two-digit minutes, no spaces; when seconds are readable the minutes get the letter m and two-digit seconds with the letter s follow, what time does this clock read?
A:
7h43
